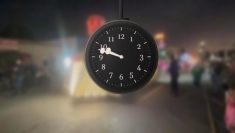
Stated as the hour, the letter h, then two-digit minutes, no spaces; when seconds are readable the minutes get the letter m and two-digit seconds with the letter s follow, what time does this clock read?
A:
9h48
